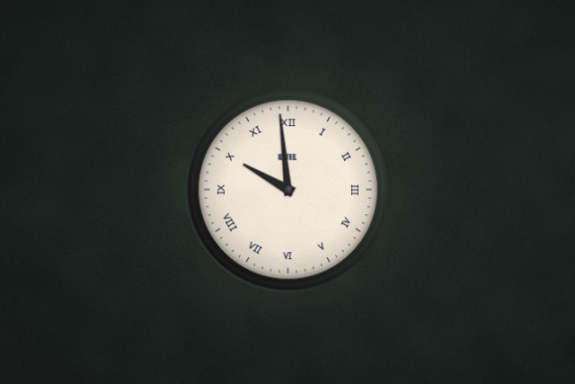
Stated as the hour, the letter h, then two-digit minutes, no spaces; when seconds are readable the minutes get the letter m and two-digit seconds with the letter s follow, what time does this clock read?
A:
9h59
